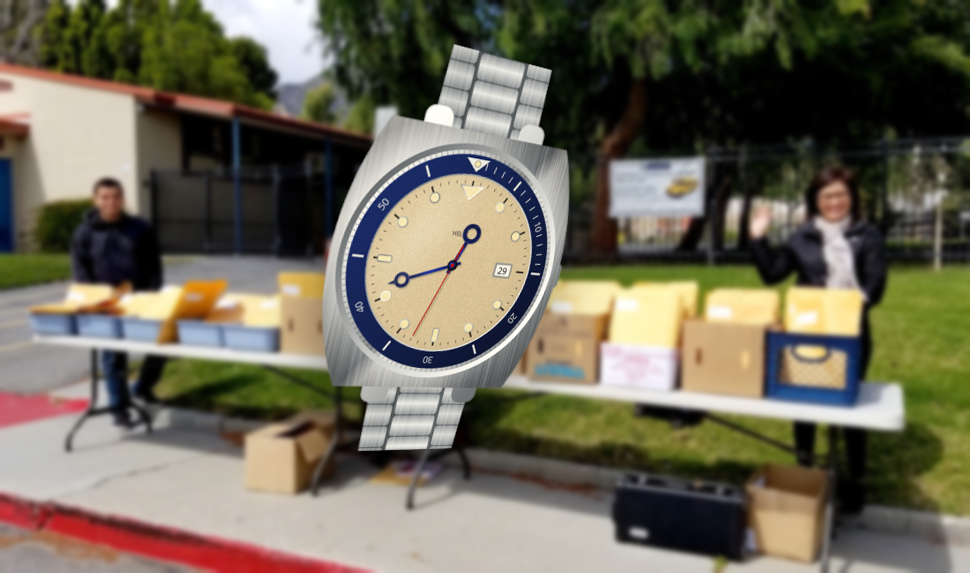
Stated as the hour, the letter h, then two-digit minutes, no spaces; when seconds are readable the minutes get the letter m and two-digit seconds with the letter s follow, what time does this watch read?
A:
12h41m33s
